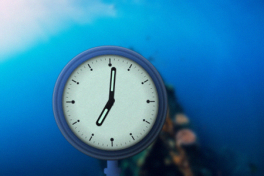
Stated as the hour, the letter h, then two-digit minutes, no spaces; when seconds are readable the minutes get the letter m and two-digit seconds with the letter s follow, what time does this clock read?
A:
7h01
